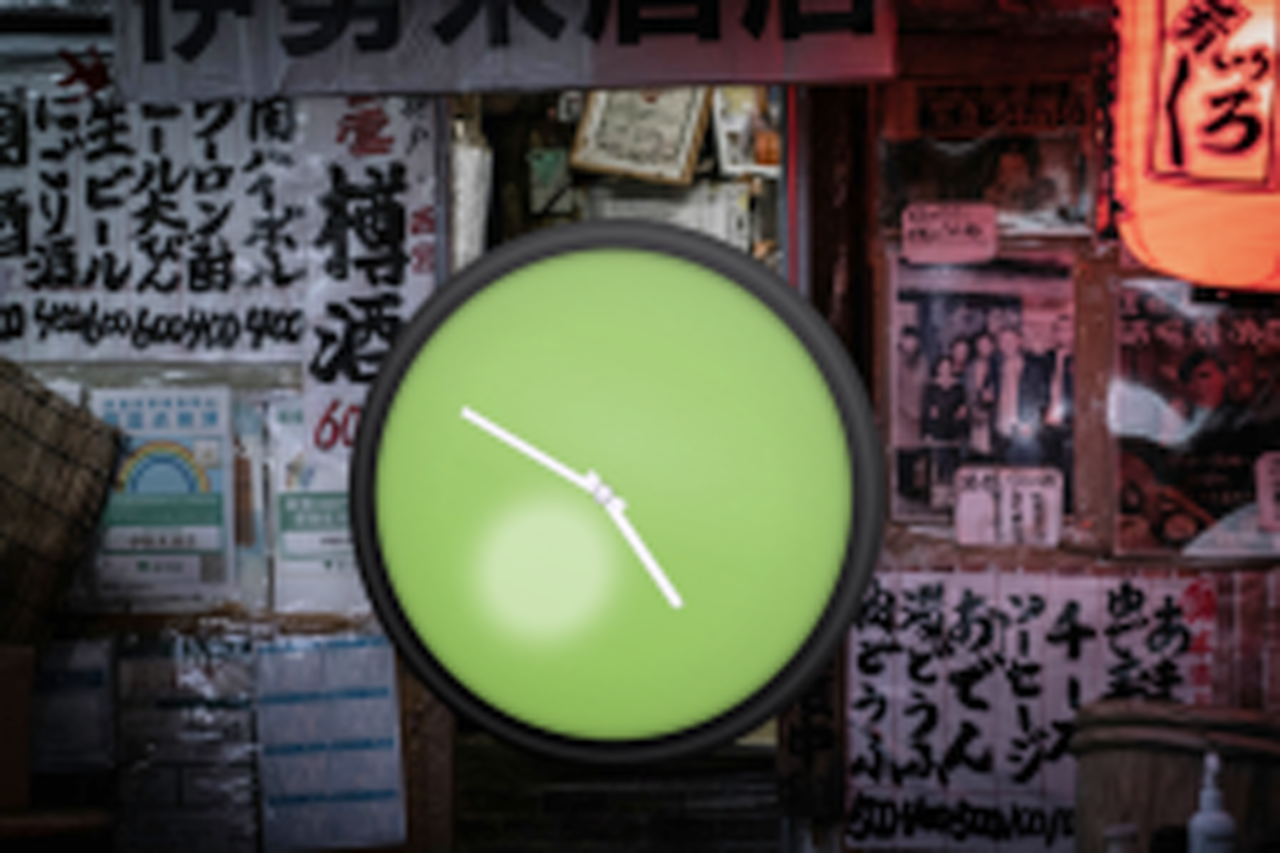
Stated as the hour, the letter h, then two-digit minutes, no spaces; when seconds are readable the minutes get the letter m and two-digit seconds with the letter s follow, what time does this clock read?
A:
4h50
